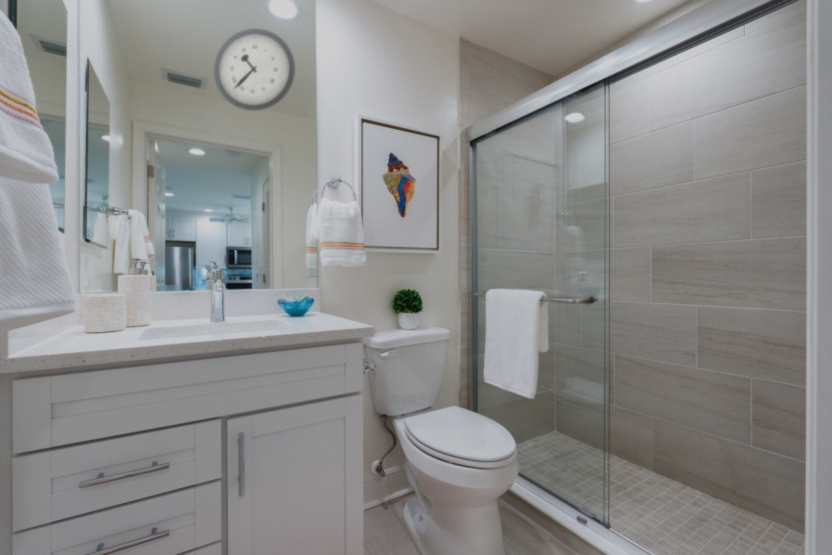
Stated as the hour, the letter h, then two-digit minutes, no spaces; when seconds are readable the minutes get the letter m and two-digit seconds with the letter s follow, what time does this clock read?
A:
10h37
